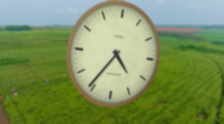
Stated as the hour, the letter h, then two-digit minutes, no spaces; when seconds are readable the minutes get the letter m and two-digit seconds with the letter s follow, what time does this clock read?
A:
4h36
